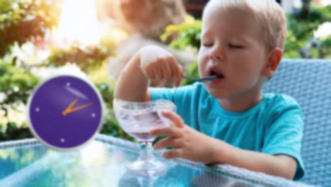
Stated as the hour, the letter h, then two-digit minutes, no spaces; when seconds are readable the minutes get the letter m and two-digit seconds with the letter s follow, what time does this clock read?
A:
1h11
